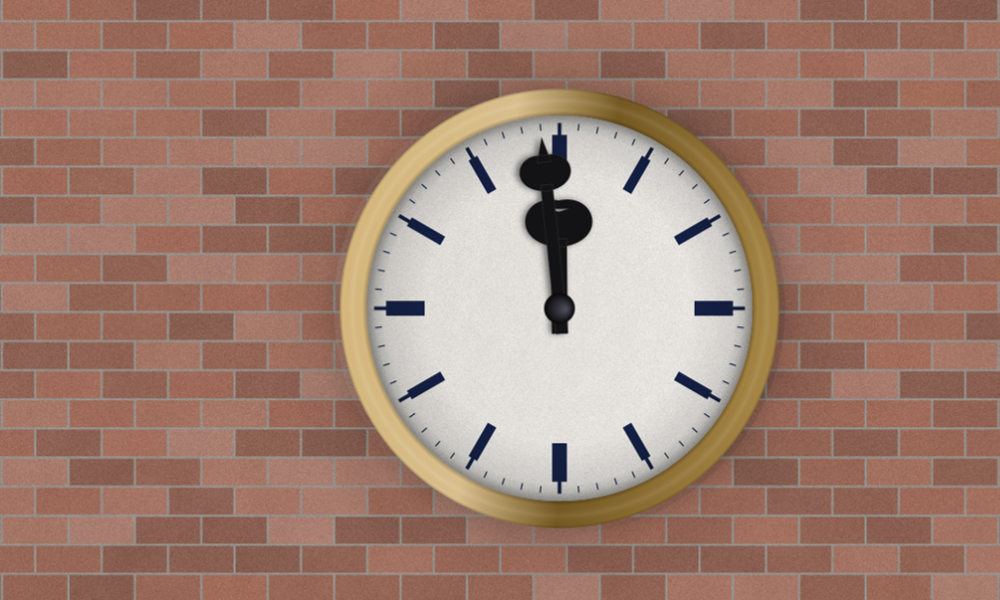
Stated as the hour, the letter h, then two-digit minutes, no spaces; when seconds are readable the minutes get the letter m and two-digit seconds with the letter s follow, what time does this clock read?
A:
11h59
